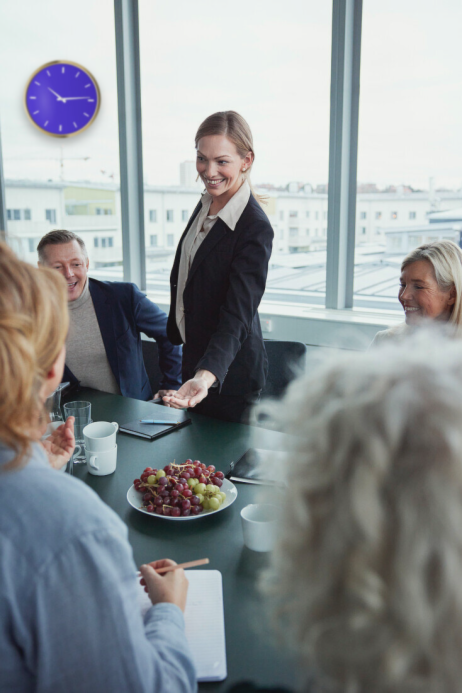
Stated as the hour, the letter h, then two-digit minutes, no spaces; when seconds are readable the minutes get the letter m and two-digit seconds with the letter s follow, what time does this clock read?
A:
10h14
